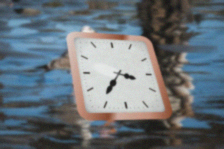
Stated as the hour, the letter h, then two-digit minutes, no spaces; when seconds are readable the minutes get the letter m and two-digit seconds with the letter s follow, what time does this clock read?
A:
3h36
